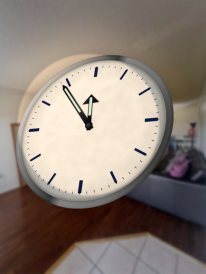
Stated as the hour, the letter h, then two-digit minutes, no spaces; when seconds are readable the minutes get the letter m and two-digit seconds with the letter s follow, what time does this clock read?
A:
11h54
